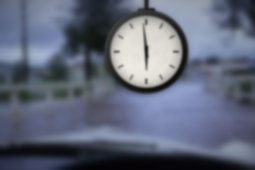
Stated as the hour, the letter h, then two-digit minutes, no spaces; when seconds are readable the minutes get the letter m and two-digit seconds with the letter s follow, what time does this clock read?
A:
5h59
